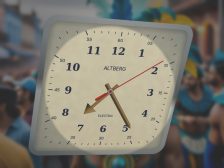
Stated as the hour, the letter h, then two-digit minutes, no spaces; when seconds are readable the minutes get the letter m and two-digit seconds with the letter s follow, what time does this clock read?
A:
7h24m09s
